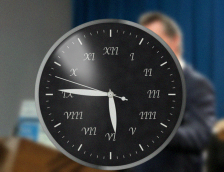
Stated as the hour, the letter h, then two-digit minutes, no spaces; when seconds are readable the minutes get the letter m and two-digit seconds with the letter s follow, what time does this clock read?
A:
5h45m48s
